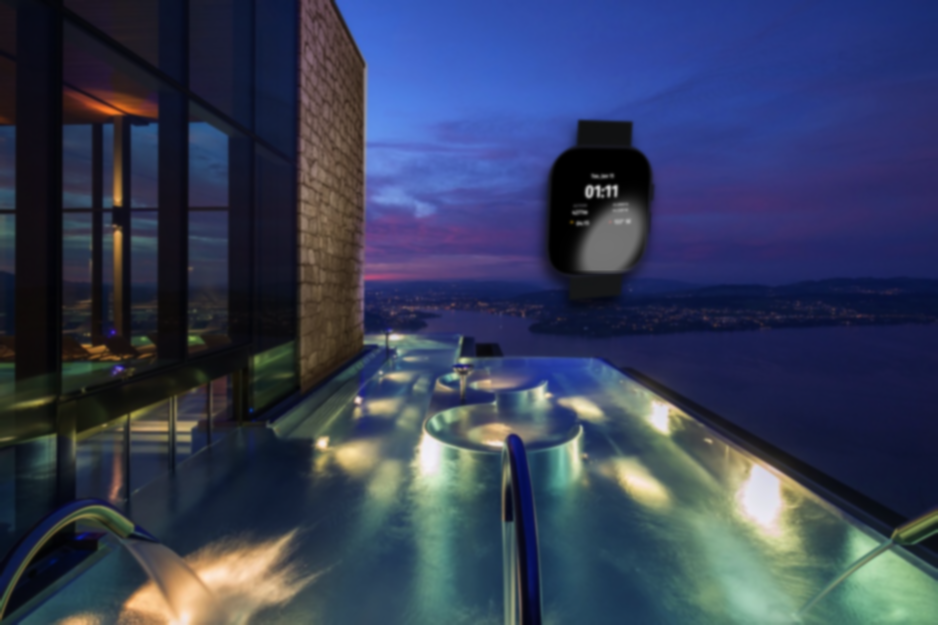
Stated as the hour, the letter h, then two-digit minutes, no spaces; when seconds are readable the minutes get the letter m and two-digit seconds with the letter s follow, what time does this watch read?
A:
1h11
